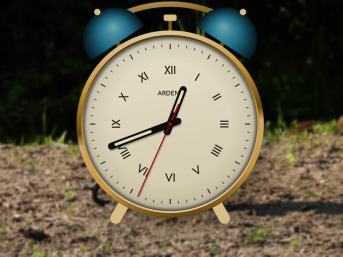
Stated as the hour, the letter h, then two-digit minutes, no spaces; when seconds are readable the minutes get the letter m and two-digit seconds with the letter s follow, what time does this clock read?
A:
12h41m34s
